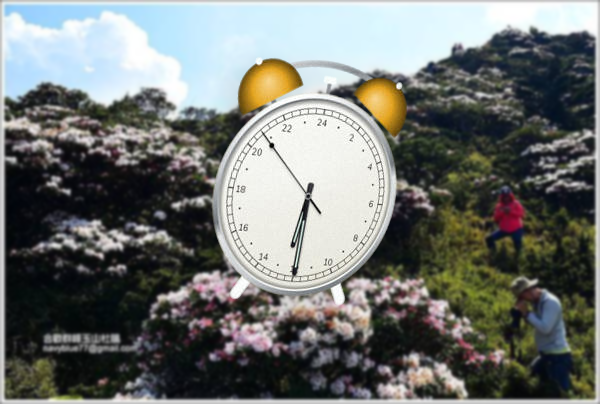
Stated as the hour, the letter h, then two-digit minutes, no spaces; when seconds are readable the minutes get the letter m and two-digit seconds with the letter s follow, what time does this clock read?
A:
12h29m52s
